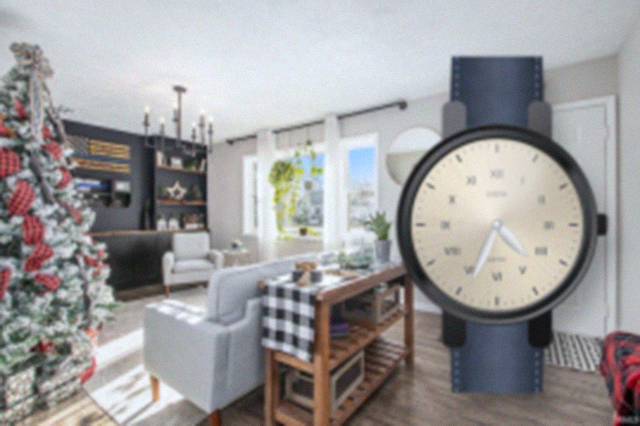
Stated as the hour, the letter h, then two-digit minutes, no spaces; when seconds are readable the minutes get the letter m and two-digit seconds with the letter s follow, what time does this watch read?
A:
4h34
